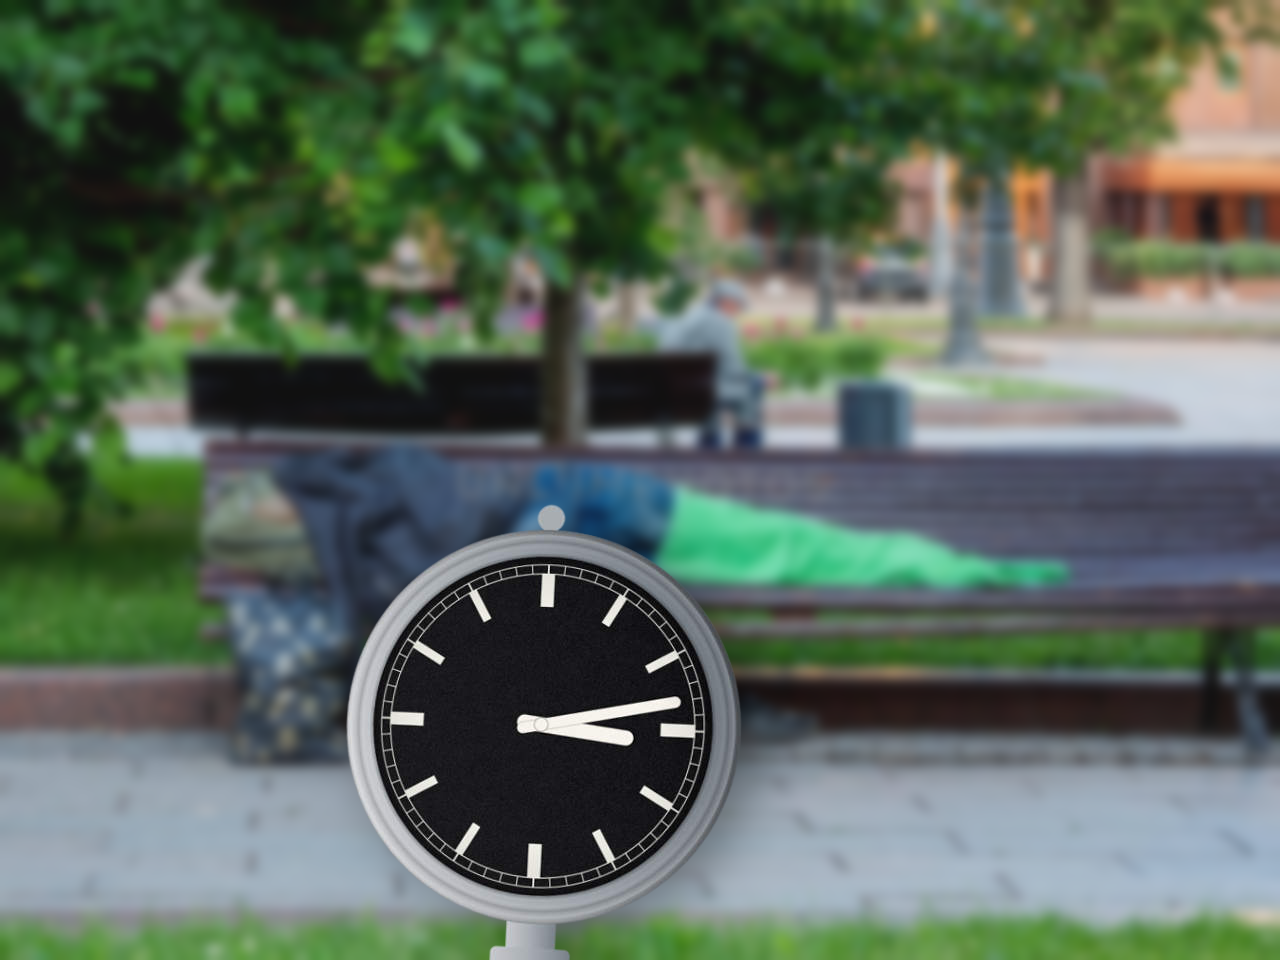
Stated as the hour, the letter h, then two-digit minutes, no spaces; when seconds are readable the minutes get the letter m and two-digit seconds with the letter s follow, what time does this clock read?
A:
3h13
